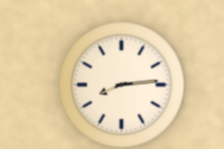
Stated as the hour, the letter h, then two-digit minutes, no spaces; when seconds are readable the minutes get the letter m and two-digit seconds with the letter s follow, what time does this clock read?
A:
8h14
